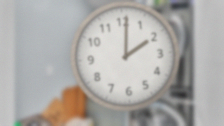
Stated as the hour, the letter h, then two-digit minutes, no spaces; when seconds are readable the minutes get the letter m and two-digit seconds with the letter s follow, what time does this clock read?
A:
2h01
